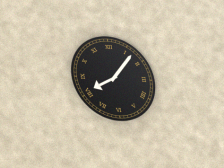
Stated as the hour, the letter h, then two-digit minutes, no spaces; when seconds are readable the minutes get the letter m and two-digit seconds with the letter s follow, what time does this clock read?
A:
8h07
